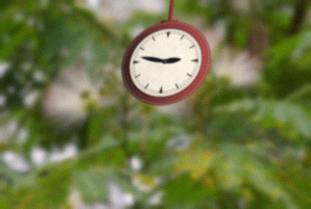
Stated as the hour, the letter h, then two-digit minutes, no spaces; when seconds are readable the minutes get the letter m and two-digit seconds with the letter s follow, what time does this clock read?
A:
2h47
